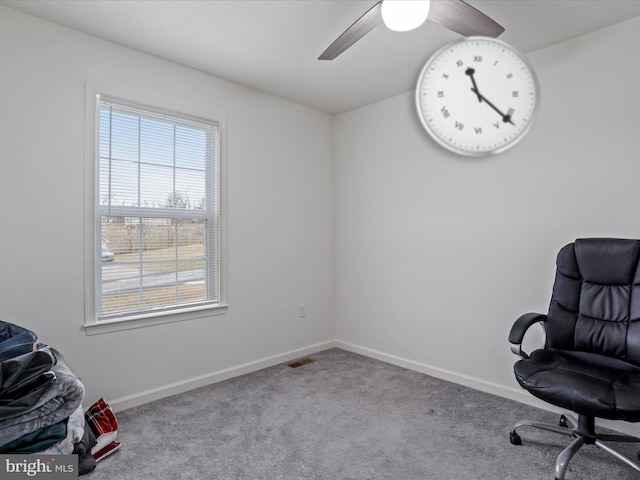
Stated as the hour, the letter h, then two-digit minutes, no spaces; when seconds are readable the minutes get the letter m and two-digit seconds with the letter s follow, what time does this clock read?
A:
11h22
